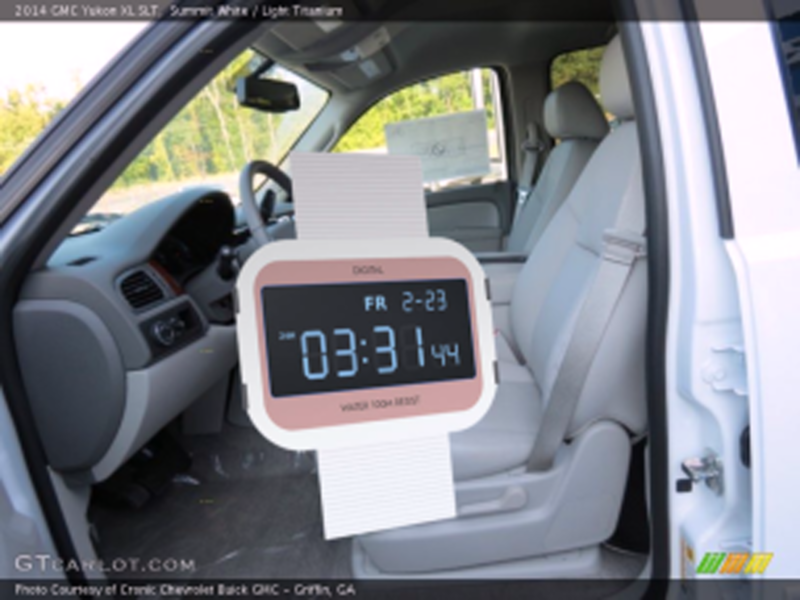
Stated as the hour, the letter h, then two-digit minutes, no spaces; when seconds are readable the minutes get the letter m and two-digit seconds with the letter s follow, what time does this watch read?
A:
3h31m44s
